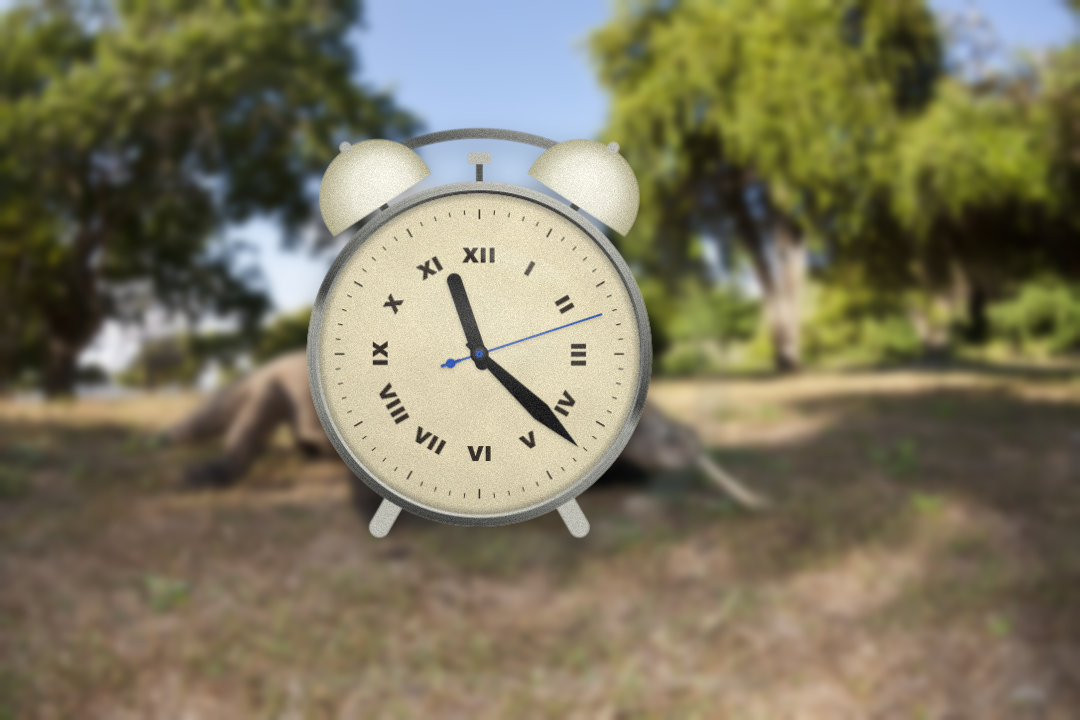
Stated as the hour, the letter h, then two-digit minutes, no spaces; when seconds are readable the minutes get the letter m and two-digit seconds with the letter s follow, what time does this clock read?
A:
11h22m12s
